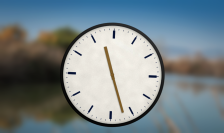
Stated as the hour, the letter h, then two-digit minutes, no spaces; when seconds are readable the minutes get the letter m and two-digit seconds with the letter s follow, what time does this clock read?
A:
11h27
